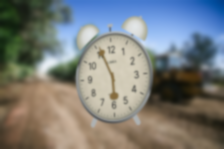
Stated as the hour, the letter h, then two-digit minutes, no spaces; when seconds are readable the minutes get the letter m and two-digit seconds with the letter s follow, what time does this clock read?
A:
5h56
